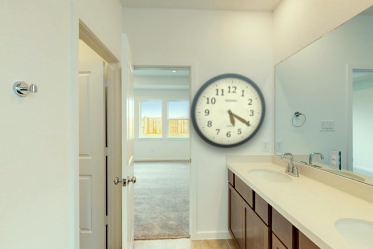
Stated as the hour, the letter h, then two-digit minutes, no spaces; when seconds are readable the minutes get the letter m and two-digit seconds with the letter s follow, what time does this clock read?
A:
5h20
